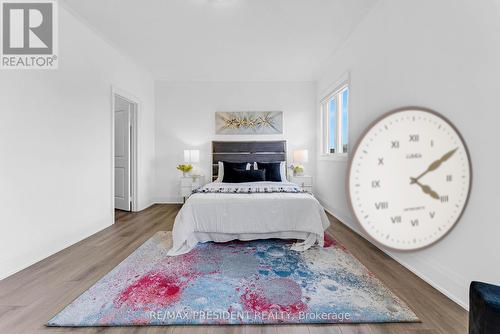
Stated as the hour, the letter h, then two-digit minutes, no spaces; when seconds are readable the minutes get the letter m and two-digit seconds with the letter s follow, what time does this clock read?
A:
4h10
